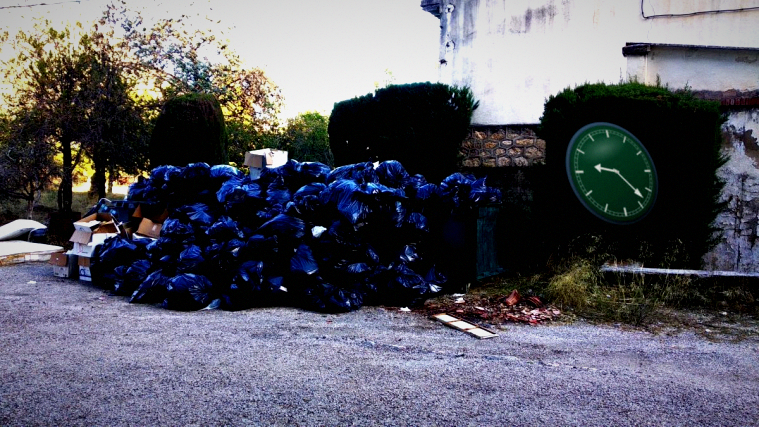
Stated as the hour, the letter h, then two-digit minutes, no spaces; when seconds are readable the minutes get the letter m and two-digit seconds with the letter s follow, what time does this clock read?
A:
9h23
